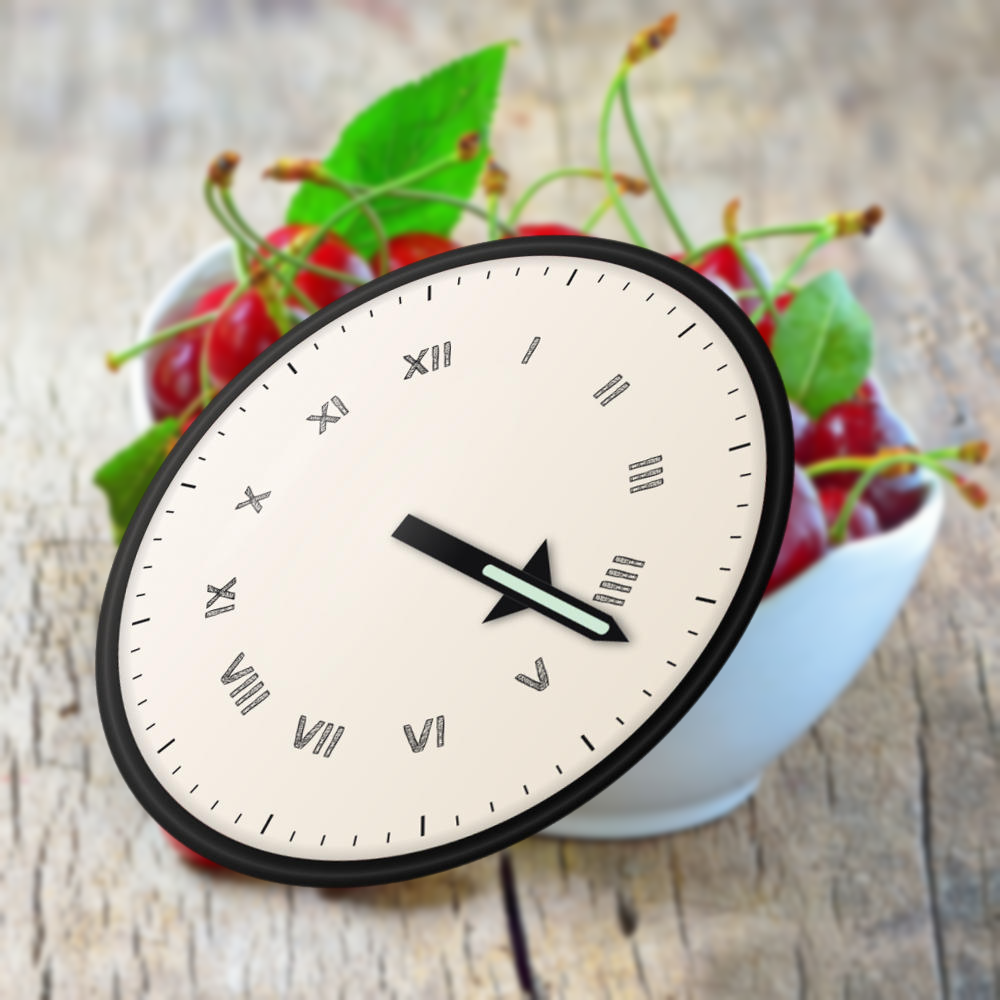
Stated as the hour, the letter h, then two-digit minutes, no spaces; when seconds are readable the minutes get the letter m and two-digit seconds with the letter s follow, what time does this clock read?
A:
4h22
